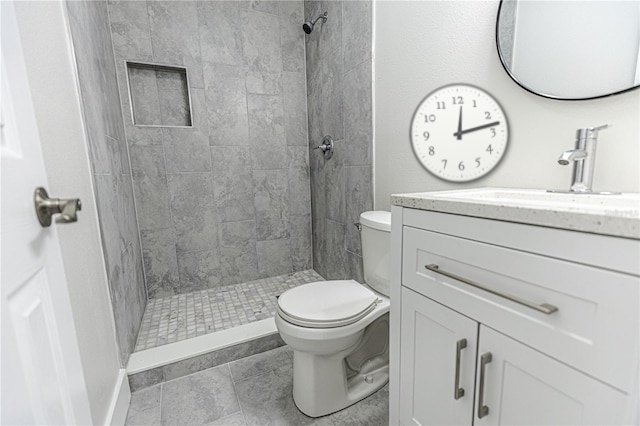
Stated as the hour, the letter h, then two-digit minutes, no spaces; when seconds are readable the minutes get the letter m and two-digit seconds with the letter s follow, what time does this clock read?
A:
12h13
